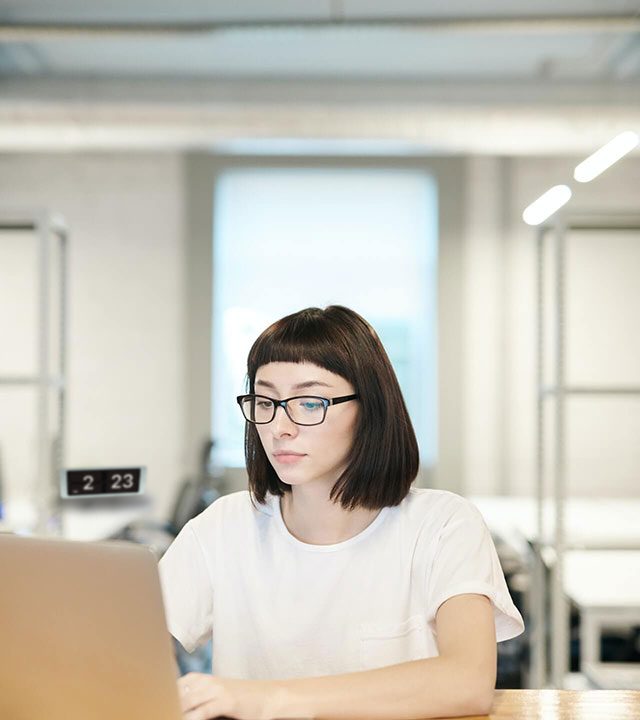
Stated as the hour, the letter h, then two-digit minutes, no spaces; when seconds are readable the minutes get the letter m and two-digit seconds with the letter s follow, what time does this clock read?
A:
2h23
